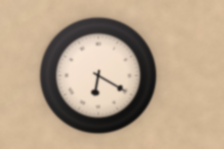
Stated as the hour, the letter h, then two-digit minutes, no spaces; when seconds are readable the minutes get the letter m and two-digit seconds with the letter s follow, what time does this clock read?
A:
6h20
